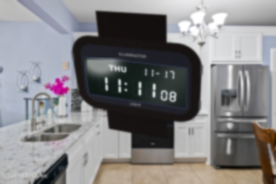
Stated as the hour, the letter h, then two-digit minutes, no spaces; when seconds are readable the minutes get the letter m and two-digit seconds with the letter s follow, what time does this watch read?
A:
11h11m08s
